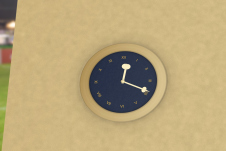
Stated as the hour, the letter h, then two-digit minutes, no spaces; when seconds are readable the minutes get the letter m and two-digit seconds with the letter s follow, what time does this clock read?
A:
12h19
